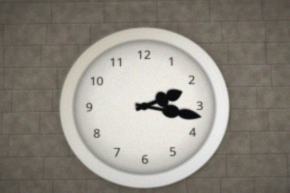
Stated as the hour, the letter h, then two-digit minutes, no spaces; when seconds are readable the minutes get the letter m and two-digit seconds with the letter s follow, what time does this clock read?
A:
2h17
